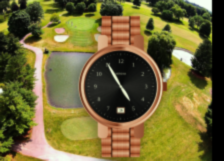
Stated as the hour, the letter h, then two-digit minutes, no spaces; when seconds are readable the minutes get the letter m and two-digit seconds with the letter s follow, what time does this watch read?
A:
4h55
